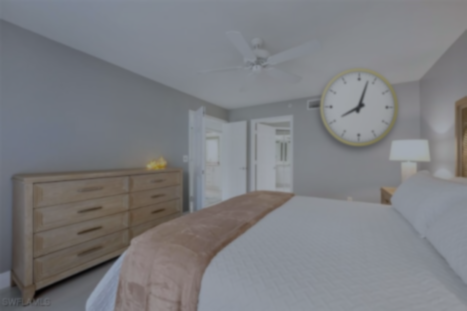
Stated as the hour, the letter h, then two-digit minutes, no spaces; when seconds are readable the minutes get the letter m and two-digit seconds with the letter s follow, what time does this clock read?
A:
8h03
